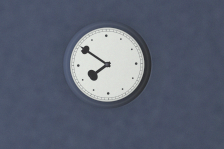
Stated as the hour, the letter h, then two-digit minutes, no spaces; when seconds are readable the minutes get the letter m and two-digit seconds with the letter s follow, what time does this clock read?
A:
7h51
